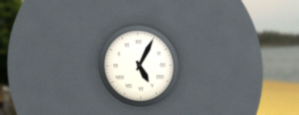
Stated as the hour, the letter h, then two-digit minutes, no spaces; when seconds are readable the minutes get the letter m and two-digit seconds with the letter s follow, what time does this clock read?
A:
5h05
